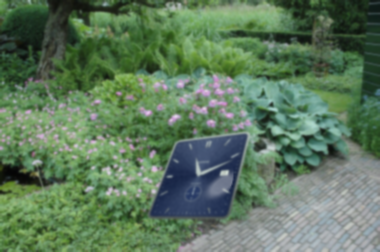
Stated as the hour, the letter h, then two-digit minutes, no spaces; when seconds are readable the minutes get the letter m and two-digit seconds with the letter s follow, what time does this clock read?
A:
11h11
